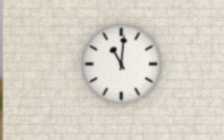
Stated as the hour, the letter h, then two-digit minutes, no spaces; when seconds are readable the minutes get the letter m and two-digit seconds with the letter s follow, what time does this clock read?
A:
11h01
